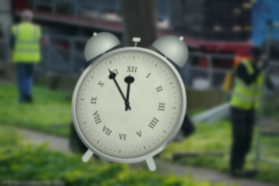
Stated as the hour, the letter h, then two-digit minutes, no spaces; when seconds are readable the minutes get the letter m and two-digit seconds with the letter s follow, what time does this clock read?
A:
11h54
